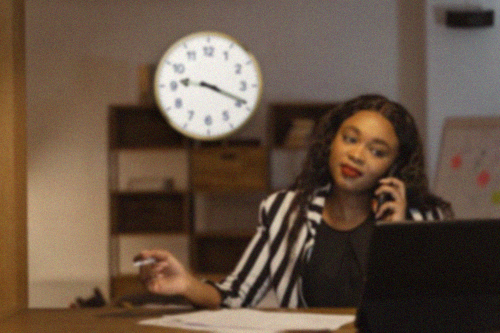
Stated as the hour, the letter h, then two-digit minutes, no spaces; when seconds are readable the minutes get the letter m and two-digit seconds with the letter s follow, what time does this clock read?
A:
9h19
